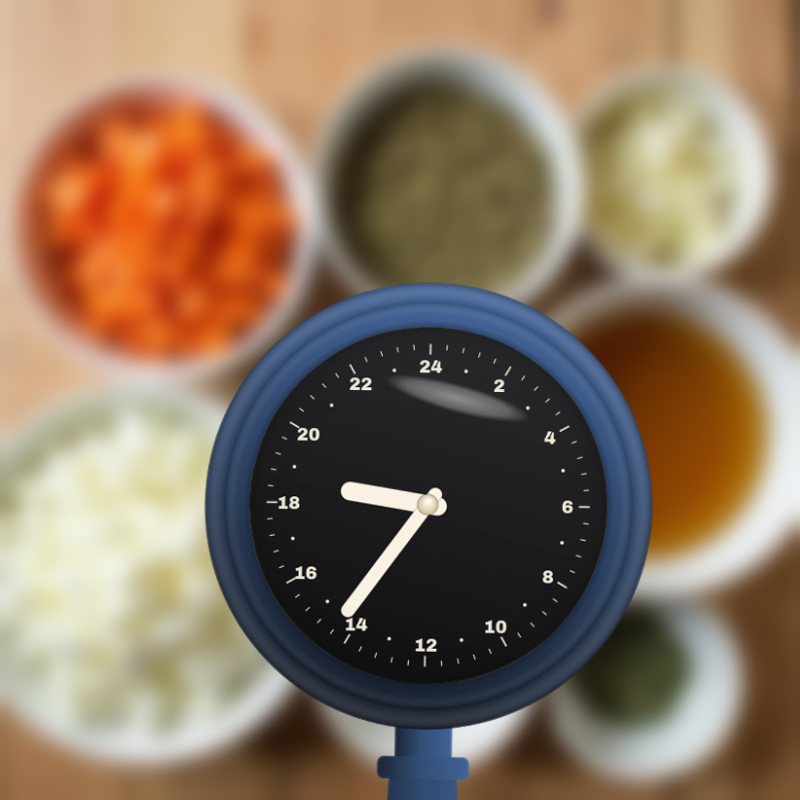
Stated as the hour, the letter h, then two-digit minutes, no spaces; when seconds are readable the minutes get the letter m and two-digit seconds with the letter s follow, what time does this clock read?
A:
18h36
